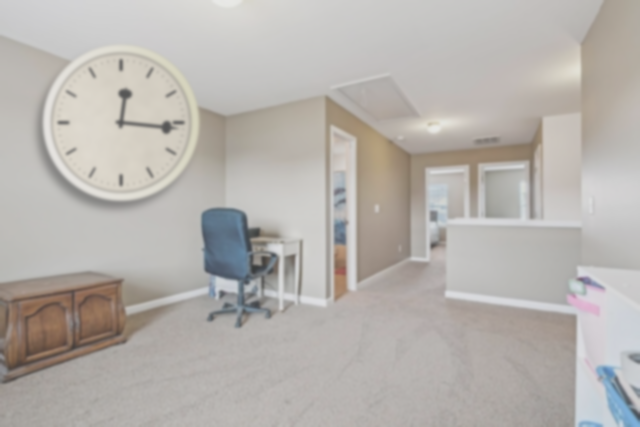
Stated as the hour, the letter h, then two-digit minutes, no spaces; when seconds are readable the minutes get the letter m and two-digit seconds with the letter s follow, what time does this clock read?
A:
12h16
